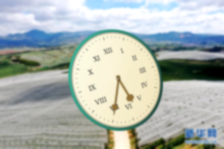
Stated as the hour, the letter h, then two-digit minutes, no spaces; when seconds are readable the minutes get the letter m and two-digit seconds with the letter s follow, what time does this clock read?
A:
5h35
